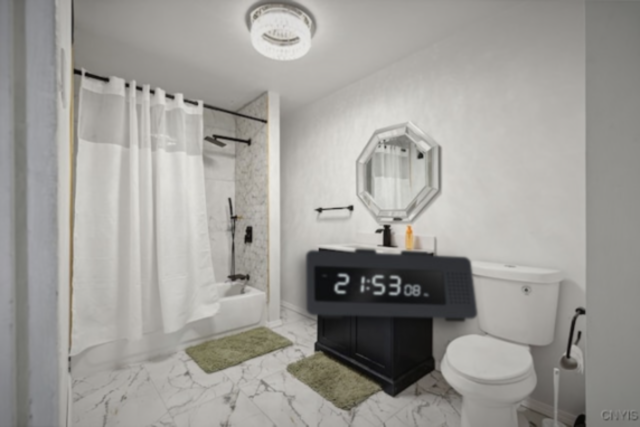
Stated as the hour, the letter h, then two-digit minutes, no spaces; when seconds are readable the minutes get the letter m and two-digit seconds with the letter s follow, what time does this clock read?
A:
21h53
